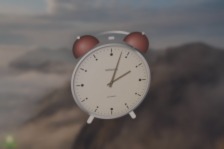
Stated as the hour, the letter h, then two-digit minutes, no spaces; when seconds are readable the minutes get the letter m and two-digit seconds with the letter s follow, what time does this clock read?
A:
2h03
